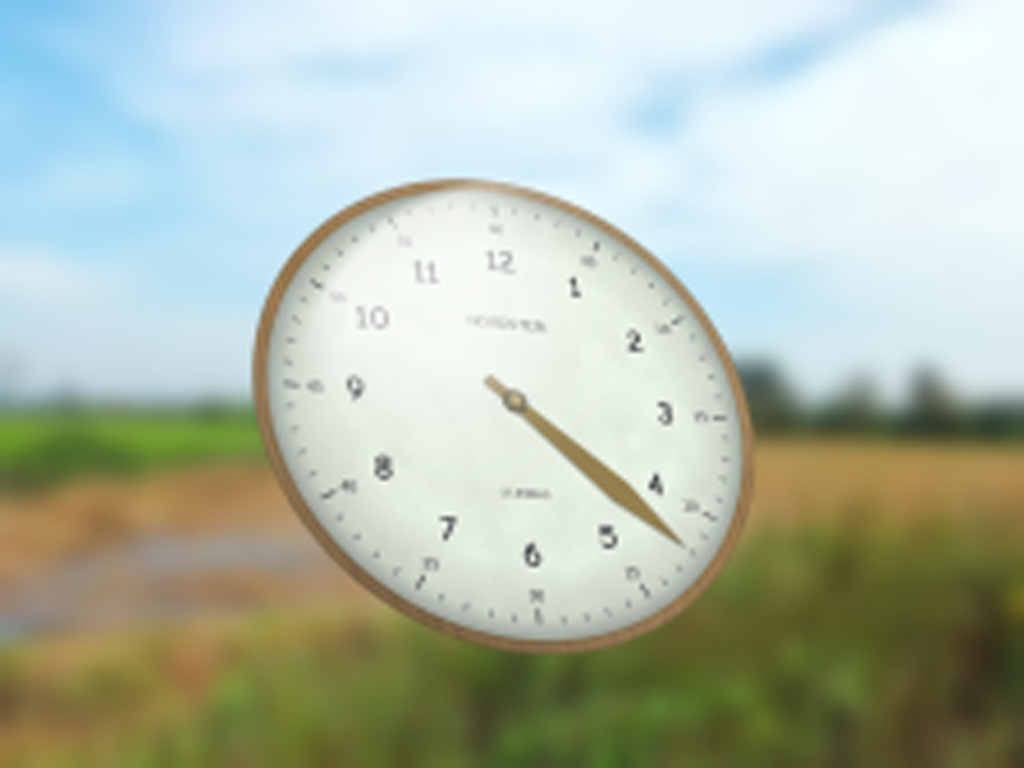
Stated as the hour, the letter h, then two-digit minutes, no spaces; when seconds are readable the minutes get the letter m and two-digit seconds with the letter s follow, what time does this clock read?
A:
4h22
